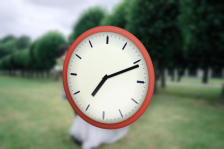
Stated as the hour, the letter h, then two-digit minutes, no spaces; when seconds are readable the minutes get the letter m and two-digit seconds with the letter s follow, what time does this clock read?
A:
7h11
